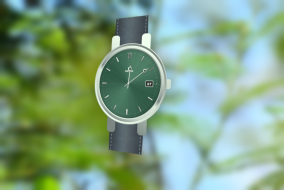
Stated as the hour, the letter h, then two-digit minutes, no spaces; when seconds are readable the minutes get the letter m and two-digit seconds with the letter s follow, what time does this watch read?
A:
12h09
